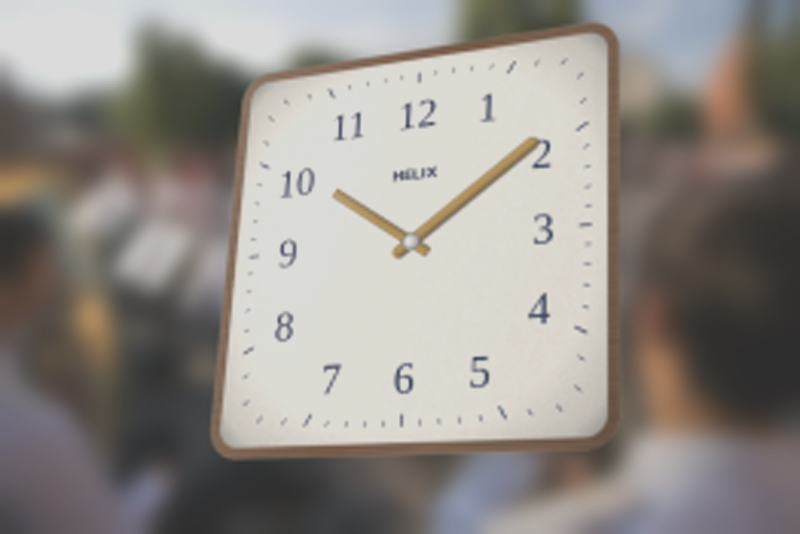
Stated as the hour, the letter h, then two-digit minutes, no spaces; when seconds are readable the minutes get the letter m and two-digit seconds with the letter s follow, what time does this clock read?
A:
10h09
